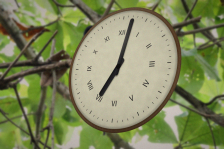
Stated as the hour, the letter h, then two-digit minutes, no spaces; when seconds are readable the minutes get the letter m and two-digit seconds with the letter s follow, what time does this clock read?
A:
7h02
